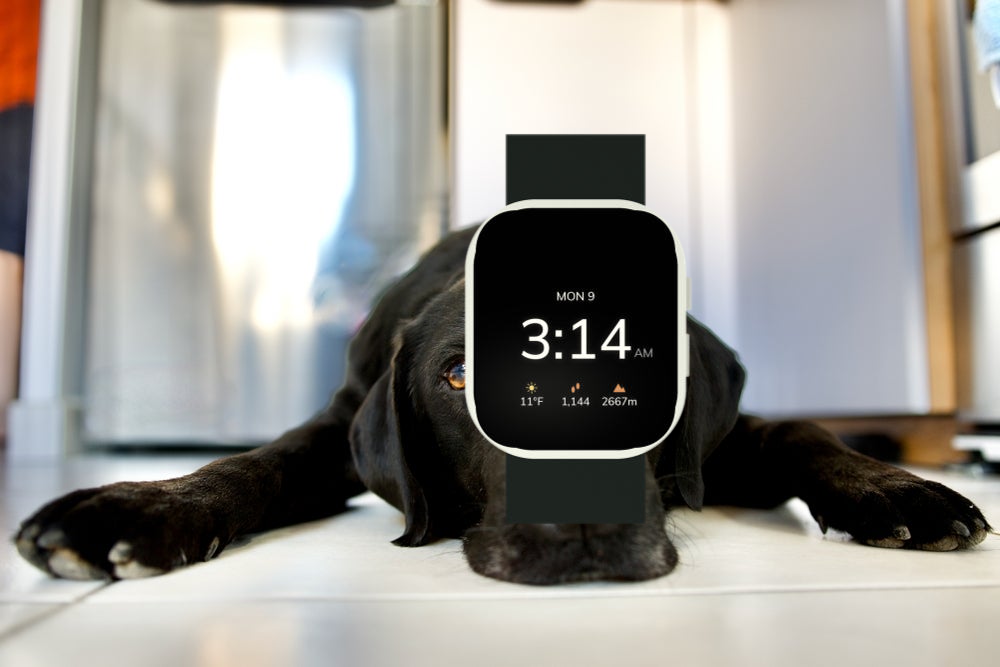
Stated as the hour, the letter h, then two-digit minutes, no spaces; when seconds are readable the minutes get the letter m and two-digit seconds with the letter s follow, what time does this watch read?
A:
3h14
